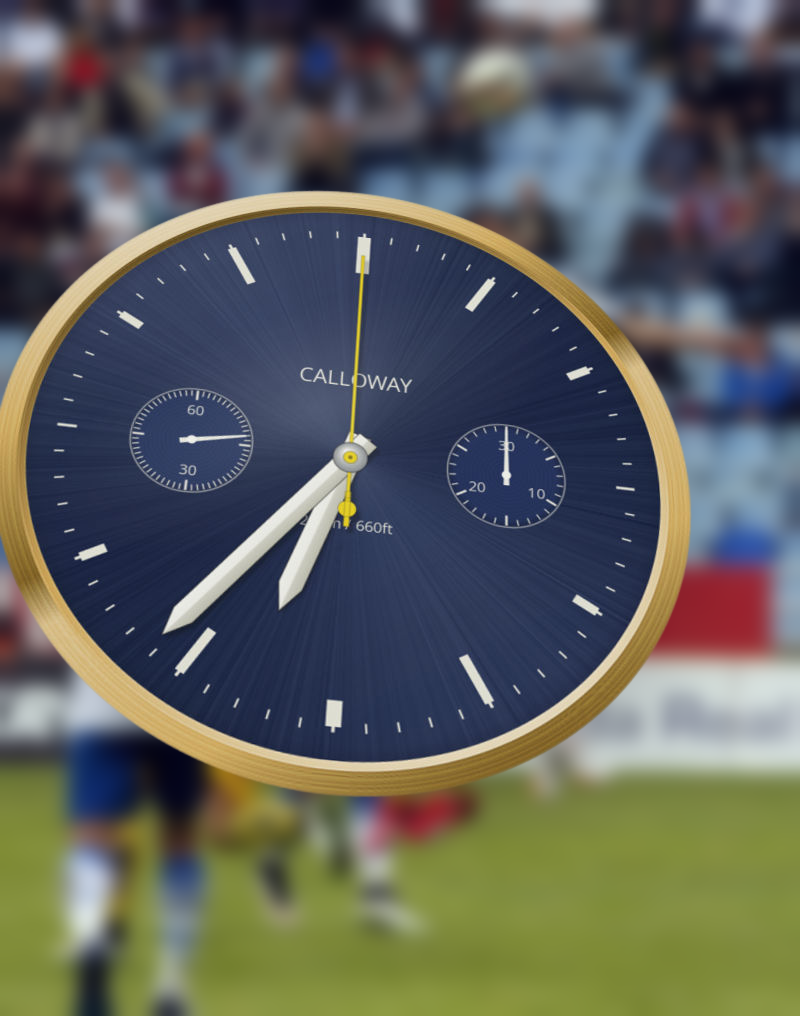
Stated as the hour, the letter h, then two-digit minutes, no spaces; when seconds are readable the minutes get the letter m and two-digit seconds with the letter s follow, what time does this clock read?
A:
6h36m13s
